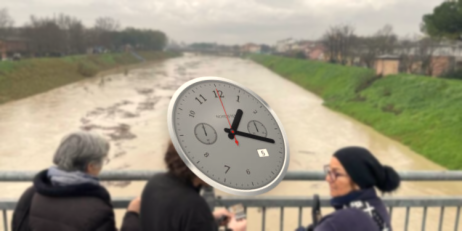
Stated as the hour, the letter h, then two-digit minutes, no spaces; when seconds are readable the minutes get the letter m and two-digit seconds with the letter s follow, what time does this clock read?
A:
1h18
